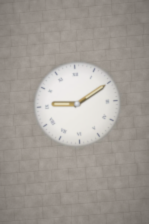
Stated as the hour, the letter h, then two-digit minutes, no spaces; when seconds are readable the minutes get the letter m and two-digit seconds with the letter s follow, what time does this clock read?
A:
9h10
